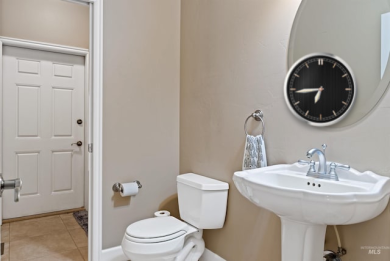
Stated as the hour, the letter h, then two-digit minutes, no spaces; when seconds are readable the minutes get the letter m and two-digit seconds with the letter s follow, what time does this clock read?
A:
6h44
